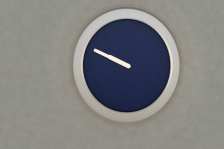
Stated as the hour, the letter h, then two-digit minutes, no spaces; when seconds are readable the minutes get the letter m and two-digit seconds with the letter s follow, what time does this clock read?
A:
9h49
